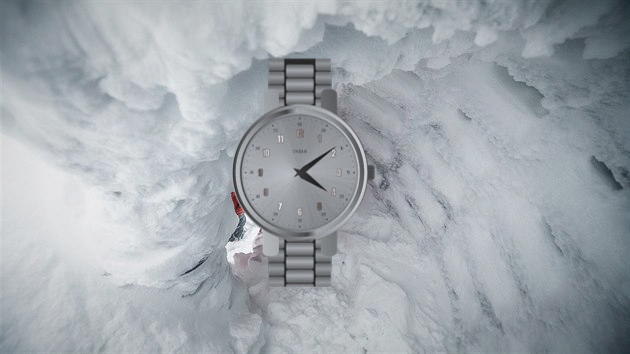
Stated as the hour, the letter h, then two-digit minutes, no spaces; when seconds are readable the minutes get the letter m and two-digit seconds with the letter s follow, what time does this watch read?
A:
4h09
